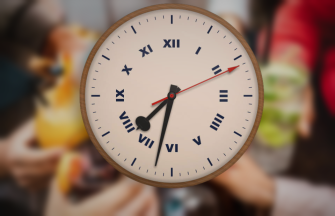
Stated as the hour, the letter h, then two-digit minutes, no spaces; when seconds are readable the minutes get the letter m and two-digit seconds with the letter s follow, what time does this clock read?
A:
7h32m11s
